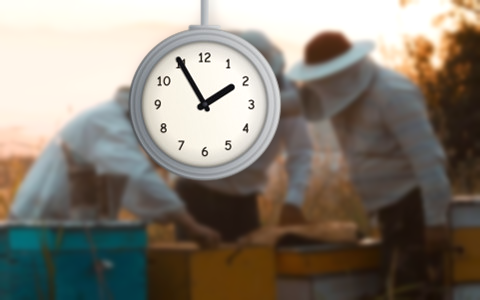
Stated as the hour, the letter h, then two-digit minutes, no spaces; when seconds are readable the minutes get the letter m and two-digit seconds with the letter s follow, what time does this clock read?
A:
1h55
